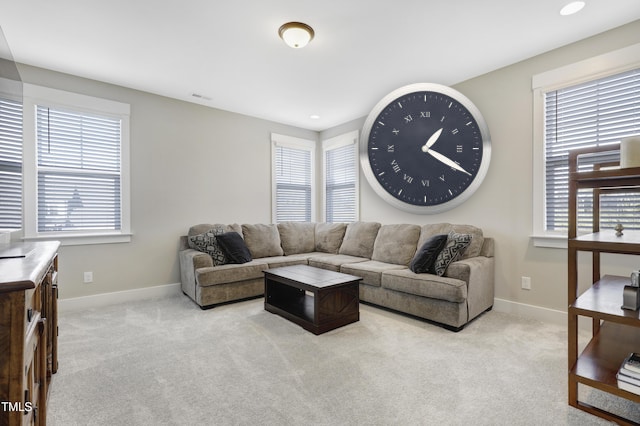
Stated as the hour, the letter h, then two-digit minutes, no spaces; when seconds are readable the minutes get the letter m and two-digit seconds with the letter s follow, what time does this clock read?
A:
1h20
